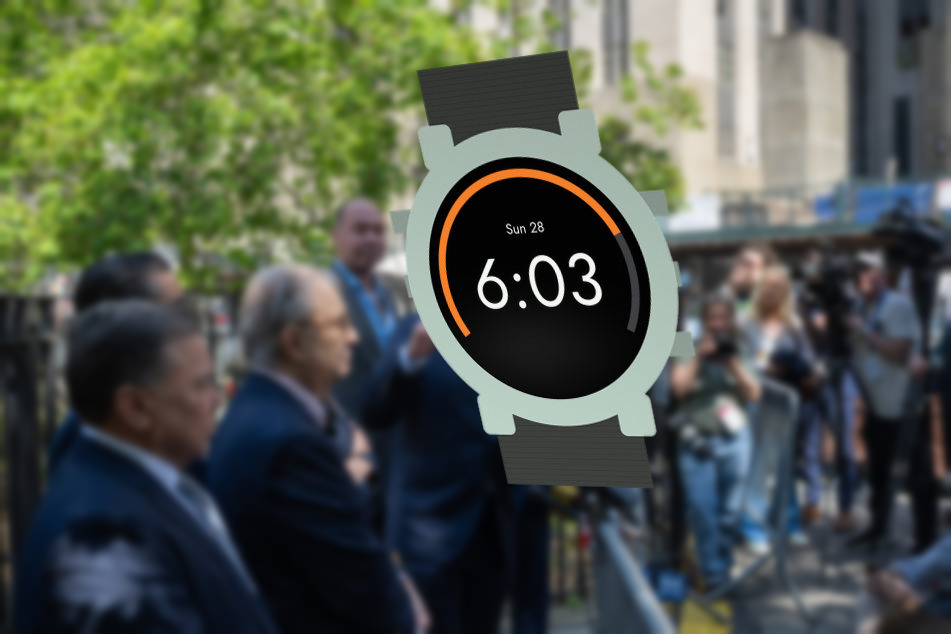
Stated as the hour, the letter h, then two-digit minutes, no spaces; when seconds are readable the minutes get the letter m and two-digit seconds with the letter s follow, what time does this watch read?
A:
6h03
